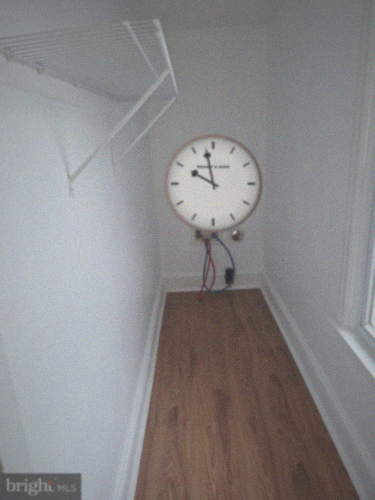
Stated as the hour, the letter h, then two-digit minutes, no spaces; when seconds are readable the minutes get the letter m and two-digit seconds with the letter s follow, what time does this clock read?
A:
9h58
